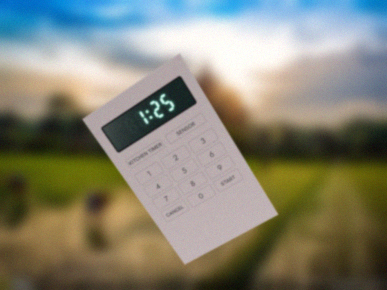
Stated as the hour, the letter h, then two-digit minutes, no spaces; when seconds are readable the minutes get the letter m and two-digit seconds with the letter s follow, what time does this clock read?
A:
1h25
